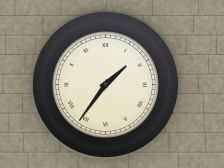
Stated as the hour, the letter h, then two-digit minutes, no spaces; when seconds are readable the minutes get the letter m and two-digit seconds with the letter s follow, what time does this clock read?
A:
1h36
